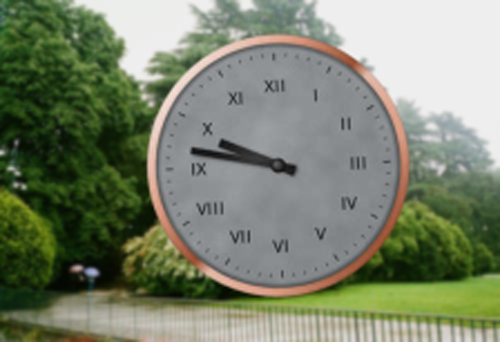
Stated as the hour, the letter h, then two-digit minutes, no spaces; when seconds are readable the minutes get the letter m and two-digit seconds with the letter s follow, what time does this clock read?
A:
9h47
